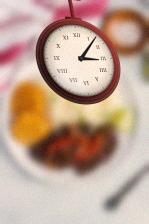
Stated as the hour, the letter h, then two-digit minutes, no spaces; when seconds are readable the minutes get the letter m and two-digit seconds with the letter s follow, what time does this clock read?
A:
3h07
